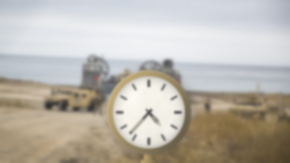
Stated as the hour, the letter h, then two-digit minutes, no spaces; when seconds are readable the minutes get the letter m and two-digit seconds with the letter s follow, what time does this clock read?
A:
4h37
